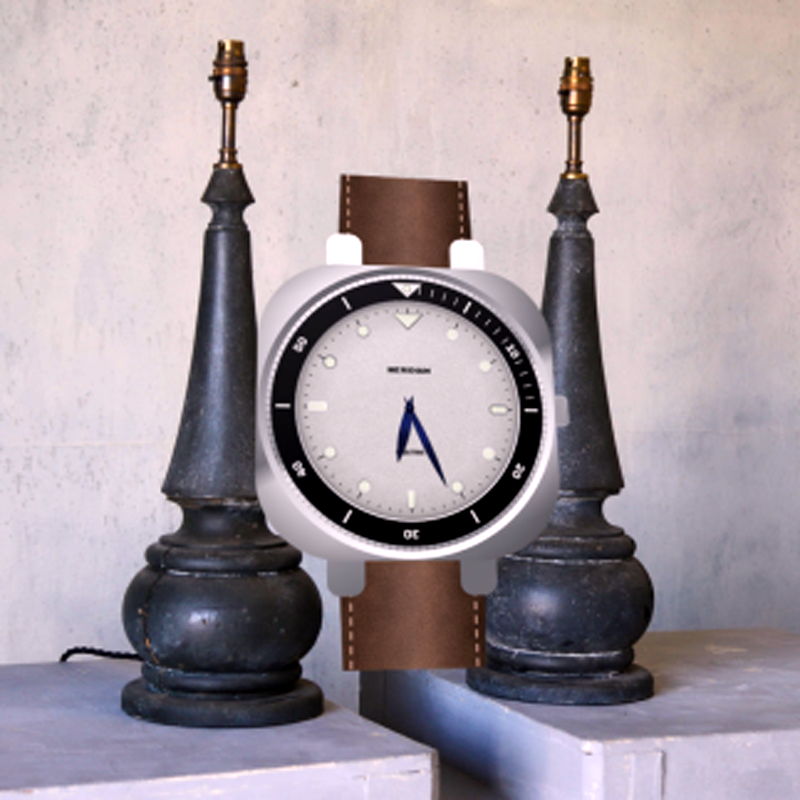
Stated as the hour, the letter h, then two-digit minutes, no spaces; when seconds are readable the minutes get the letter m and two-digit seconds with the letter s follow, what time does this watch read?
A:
6h26
